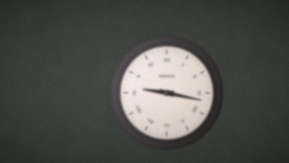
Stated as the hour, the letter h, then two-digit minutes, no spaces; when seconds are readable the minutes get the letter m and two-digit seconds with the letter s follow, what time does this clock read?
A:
9h17
